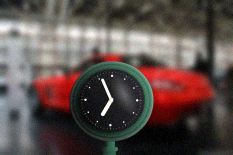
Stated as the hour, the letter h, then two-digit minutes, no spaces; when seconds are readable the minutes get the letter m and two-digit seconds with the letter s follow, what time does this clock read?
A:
6h56
